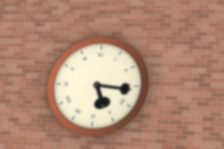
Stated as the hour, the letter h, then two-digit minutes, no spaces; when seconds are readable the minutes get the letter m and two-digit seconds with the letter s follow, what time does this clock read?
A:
5h16
